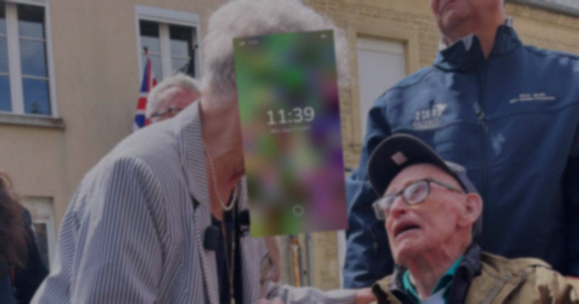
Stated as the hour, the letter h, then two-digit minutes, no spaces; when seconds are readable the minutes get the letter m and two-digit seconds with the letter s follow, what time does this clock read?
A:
11h39
